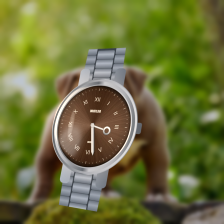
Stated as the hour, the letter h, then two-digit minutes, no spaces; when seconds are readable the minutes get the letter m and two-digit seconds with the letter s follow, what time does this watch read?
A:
3h28
